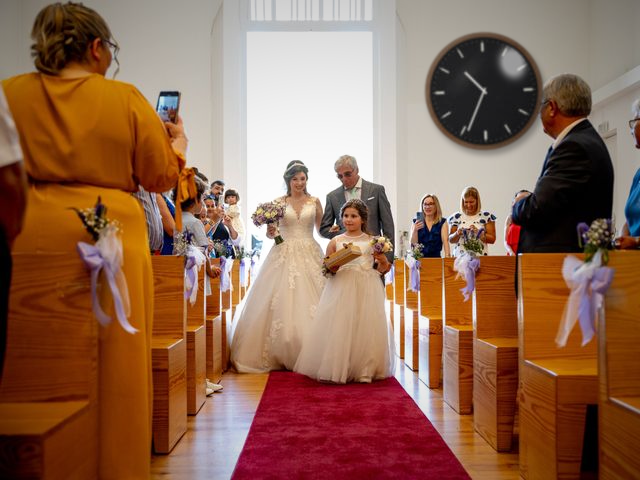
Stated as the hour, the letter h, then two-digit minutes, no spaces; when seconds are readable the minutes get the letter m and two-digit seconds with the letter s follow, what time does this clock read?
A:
10h34
